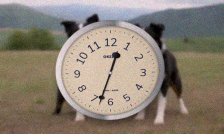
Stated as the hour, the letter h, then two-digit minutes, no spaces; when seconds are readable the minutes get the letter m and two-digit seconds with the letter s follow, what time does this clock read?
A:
12h33
